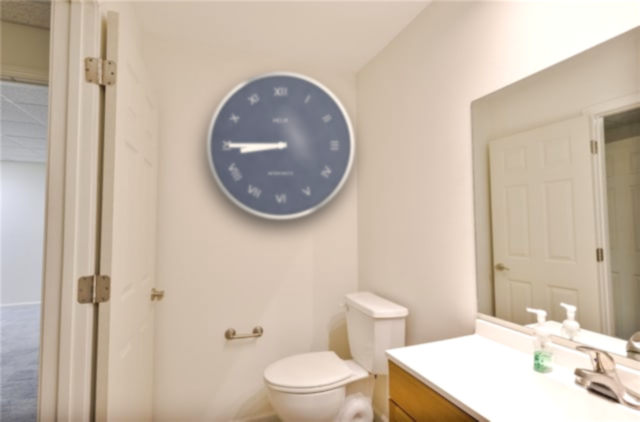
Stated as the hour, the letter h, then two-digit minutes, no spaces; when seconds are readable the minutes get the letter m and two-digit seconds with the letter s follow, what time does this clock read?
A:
8h45
